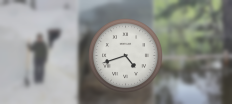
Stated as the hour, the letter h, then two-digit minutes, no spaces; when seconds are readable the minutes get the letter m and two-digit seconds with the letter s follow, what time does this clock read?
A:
4h42
